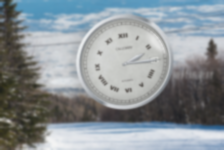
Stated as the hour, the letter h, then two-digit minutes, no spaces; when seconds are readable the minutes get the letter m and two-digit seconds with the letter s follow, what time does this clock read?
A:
2h15
